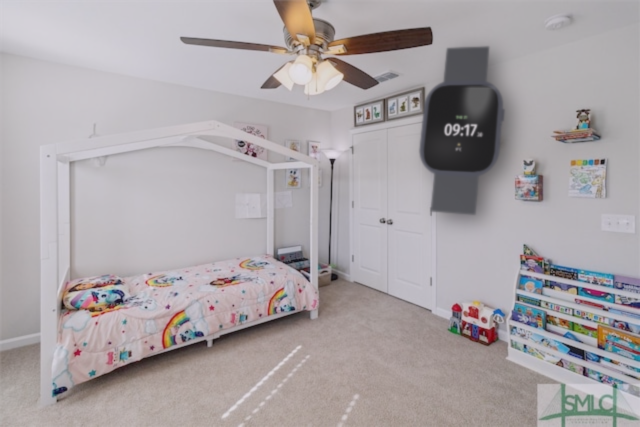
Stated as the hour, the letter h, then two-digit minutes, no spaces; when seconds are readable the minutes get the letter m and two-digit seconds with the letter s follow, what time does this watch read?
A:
9h17
